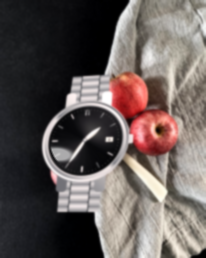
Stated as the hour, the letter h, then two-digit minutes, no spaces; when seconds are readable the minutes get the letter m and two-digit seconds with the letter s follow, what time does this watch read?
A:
1h35
